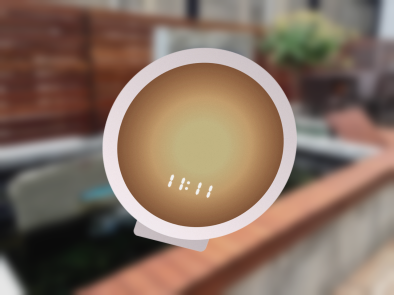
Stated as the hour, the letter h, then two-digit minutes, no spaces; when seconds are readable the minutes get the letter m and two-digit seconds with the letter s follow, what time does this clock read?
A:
11h11
